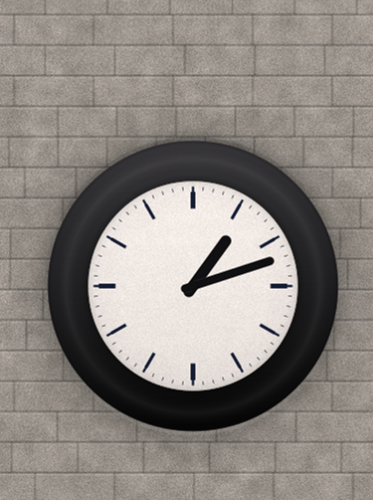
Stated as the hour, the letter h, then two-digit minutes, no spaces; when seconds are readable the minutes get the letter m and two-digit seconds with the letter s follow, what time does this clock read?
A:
1h12
